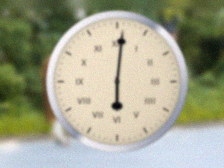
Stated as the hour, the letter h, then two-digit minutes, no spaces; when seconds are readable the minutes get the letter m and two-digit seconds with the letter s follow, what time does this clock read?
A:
6h01
